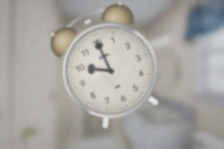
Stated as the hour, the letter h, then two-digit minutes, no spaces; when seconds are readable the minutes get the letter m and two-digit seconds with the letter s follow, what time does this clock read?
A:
10h00
